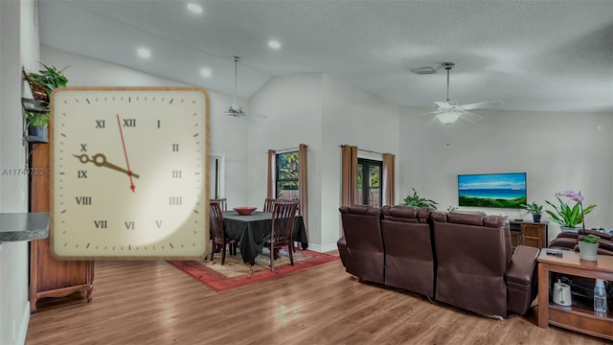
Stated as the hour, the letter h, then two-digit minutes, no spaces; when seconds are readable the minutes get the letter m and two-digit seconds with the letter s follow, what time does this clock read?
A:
9h47m58s
